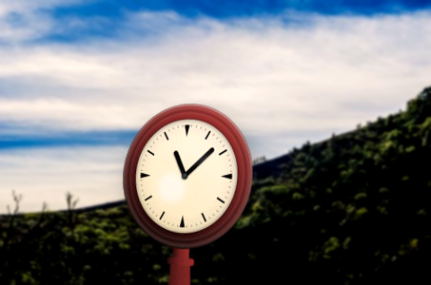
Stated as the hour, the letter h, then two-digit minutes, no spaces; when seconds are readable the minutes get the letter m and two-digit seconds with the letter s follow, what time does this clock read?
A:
11h08
